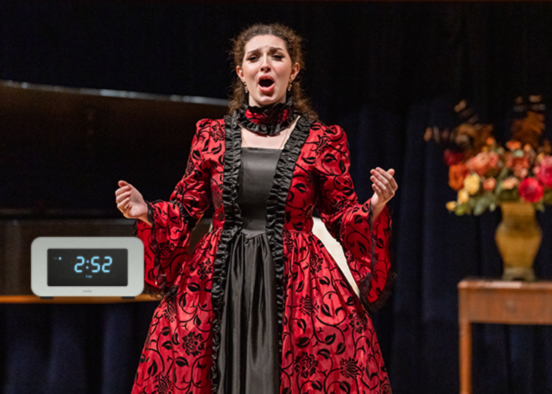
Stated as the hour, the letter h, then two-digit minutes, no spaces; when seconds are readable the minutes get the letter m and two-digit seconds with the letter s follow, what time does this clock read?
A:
2h52
